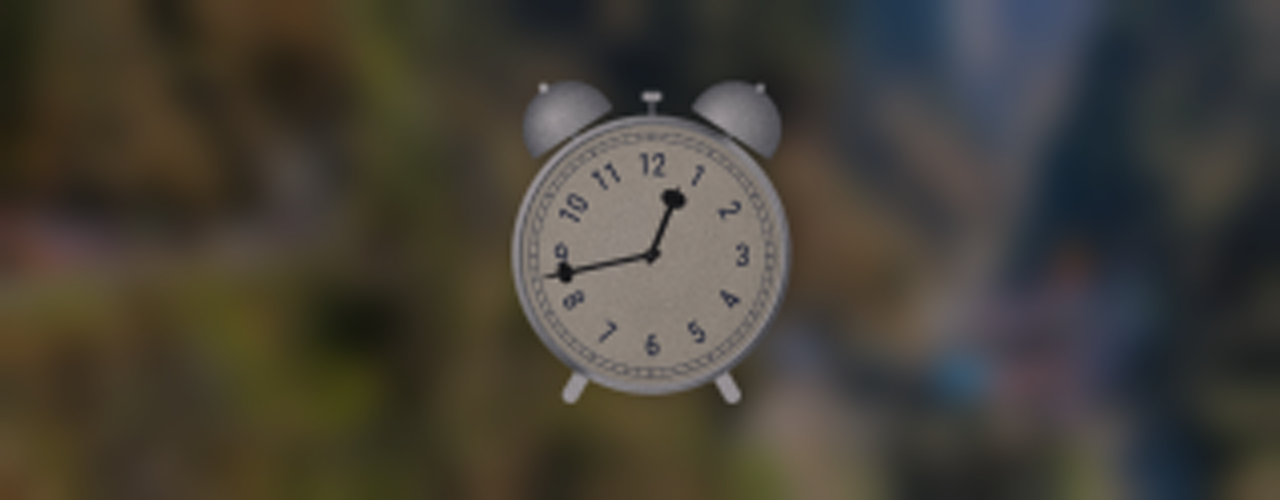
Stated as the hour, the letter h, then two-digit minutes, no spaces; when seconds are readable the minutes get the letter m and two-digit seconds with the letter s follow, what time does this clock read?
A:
12h43
